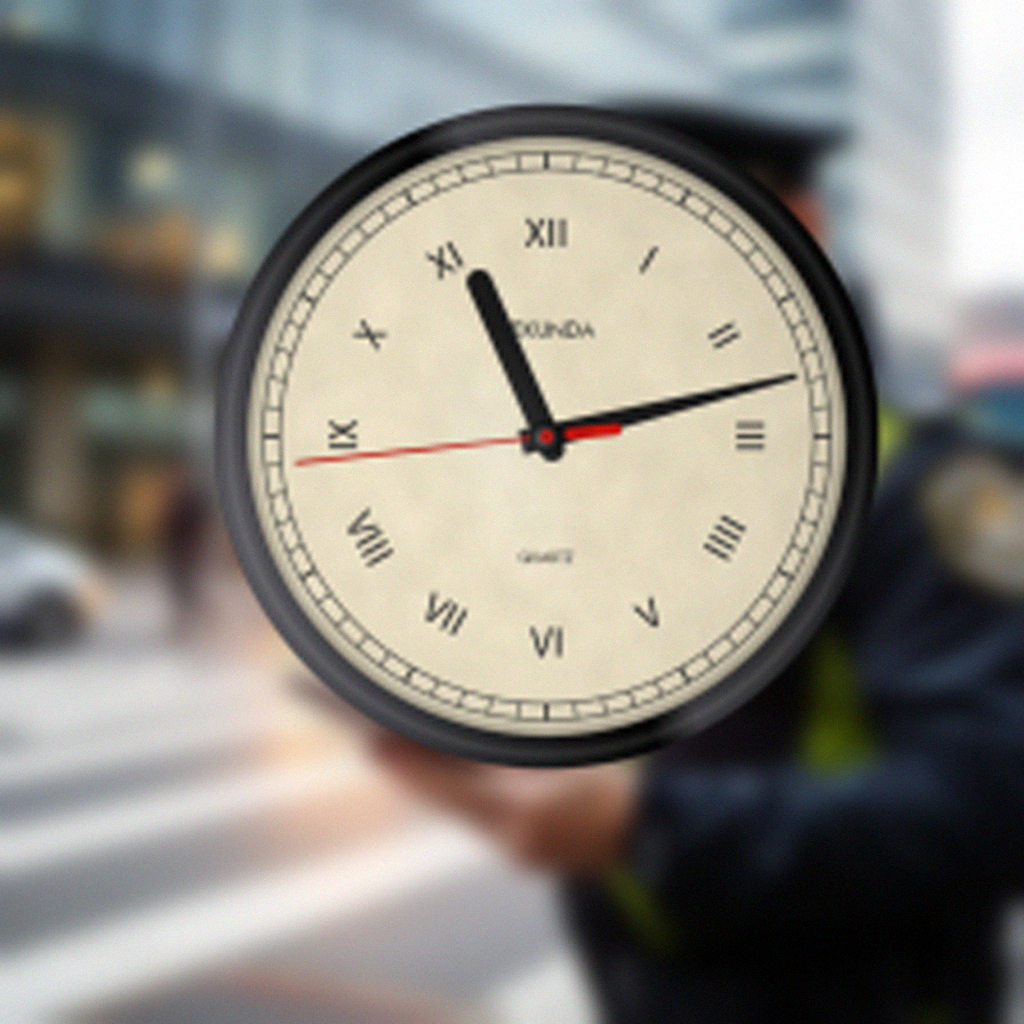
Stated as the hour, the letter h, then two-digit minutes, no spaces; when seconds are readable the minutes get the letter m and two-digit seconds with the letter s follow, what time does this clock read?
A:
11h12m44s
